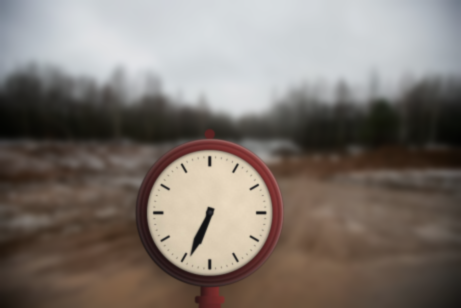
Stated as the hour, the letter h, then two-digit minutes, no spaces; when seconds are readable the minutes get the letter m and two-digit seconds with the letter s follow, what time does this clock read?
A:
6h34
